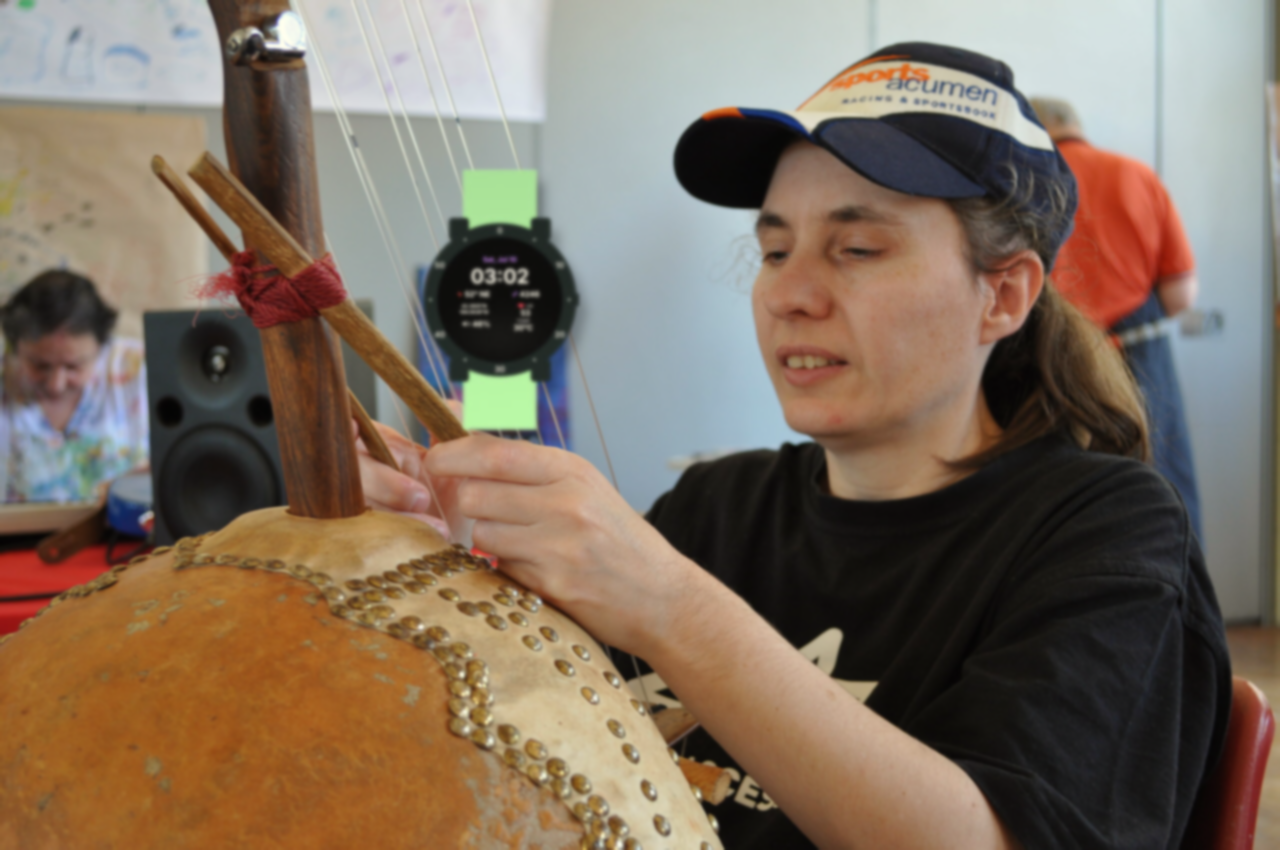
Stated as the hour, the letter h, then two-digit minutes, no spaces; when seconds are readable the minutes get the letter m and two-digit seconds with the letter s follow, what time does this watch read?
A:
3h02
